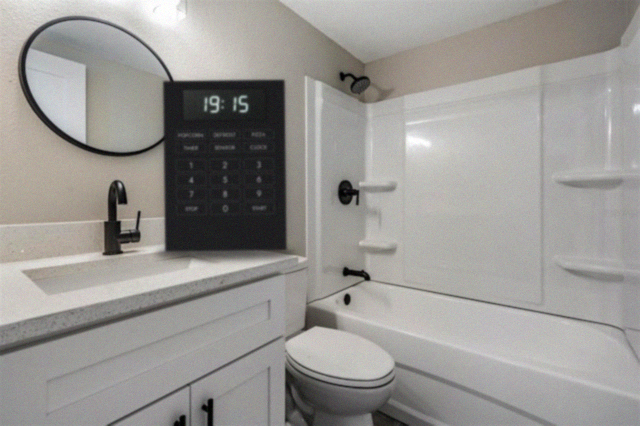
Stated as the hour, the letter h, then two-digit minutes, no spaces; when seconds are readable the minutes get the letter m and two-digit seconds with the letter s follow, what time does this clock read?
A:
19h15
